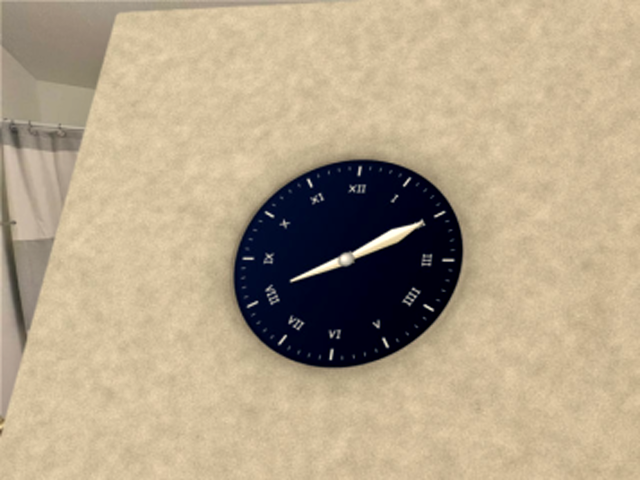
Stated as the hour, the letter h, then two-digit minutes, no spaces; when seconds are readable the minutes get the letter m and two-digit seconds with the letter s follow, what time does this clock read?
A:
8h10
